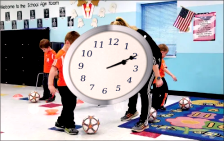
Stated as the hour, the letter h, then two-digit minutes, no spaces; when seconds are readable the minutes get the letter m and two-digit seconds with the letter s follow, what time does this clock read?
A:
2h10
